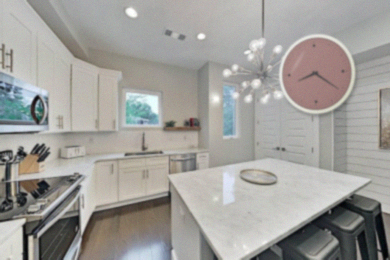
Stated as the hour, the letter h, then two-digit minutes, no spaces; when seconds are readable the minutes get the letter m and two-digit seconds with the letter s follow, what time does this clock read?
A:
8h21
